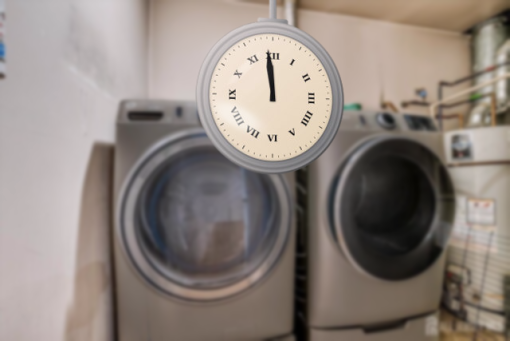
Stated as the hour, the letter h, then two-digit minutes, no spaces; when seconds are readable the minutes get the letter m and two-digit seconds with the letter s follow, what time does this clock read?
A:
11h59
